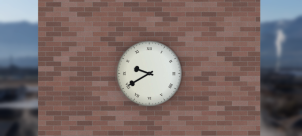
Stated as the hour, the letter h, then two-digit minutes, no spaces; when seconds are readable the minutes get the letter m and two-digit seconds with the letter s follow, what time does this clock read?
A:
9h40
